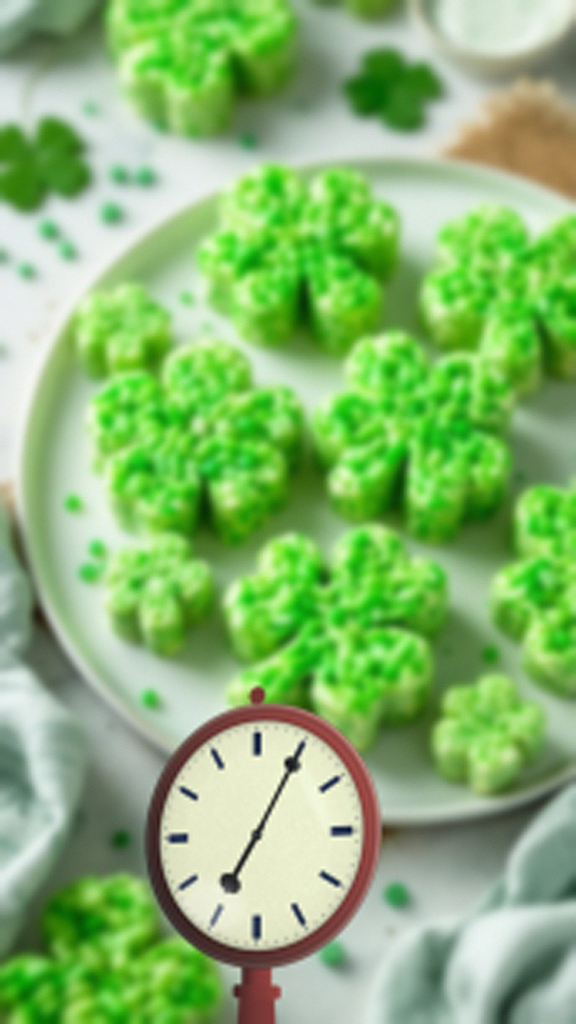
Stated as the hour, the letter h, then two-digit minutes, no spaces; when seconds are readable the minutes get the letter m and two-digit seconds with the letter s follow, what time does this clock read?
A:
7h05
